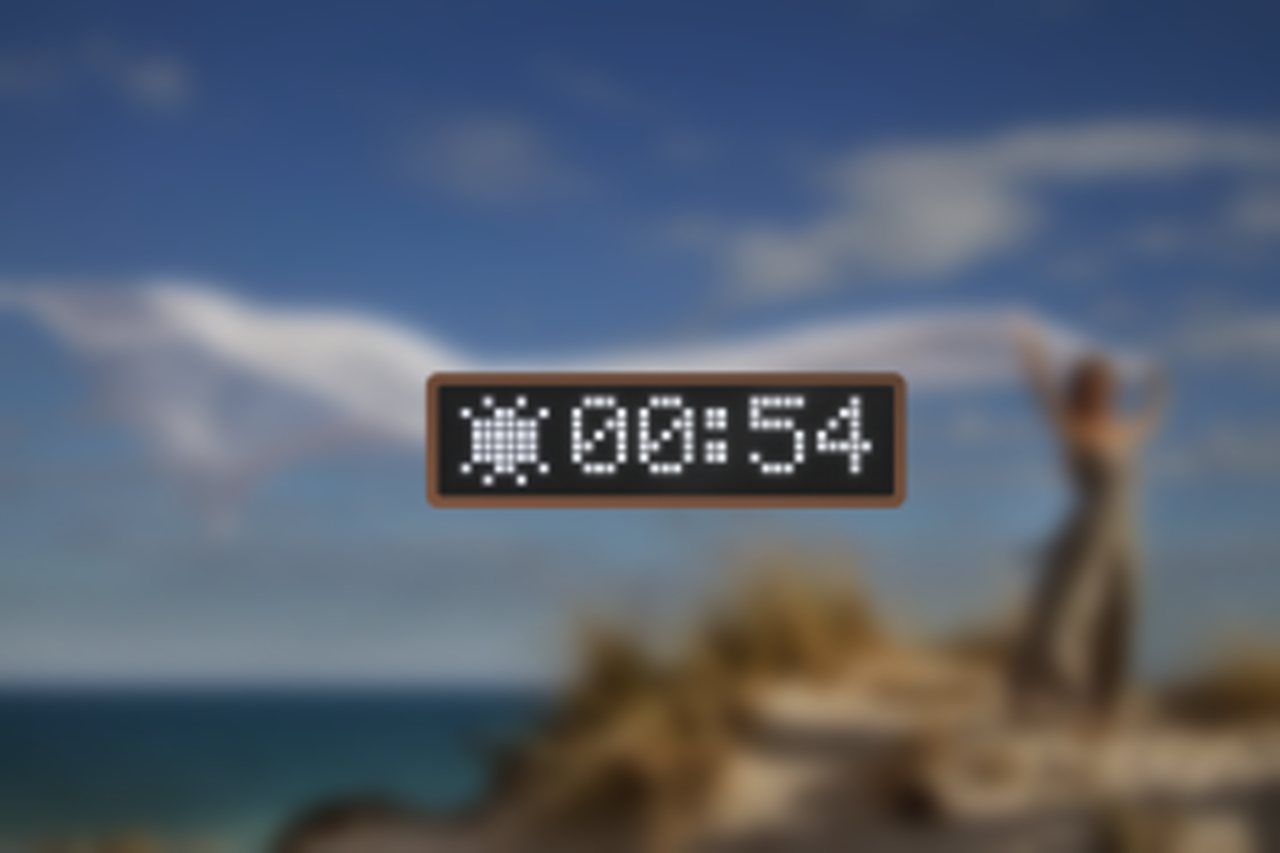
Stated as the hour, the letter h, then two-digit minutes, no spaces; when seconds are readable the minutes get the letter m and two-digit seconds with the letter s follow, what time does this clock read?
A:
0h54
